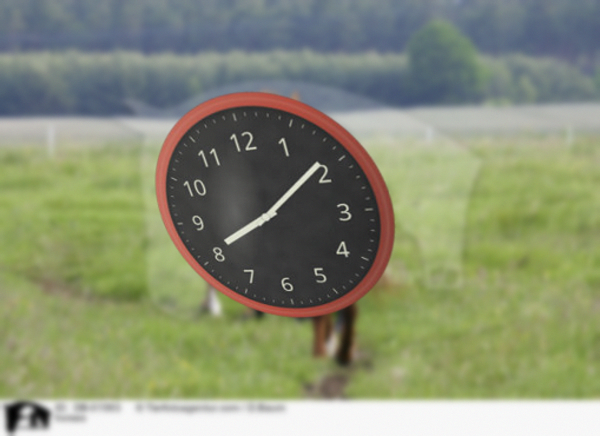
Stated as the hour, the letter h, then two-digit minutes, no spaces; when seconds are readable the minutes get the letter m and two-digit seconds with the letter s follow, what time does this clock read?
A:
8h09
